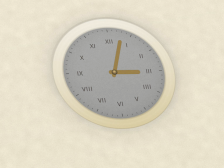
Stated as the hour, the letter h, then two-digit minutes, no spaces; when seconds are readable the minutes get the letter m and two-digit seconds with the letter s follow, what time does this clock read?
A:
3h03
